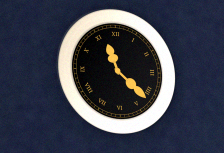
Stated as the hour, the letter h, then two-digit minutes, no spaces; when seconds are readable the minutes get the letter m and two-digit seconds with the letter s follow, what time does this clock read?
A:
11h22
